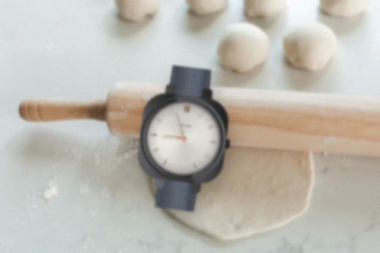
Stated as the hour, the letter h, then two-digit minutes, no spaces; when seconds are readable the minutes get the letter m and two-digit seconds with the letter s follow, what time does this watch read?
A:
8h56
